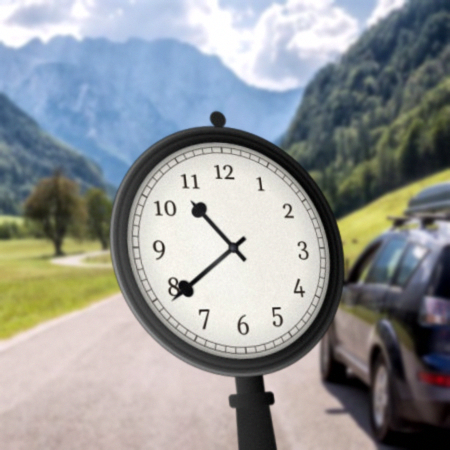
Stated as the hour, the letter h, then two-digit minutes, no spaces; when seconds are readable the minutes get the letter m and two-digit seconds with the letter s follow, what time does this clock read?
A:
10h39
